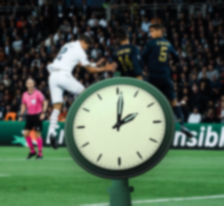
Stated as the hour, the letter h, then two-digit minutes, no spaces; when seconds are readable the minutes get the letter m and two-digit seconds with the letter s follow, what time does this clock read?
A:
2h01
